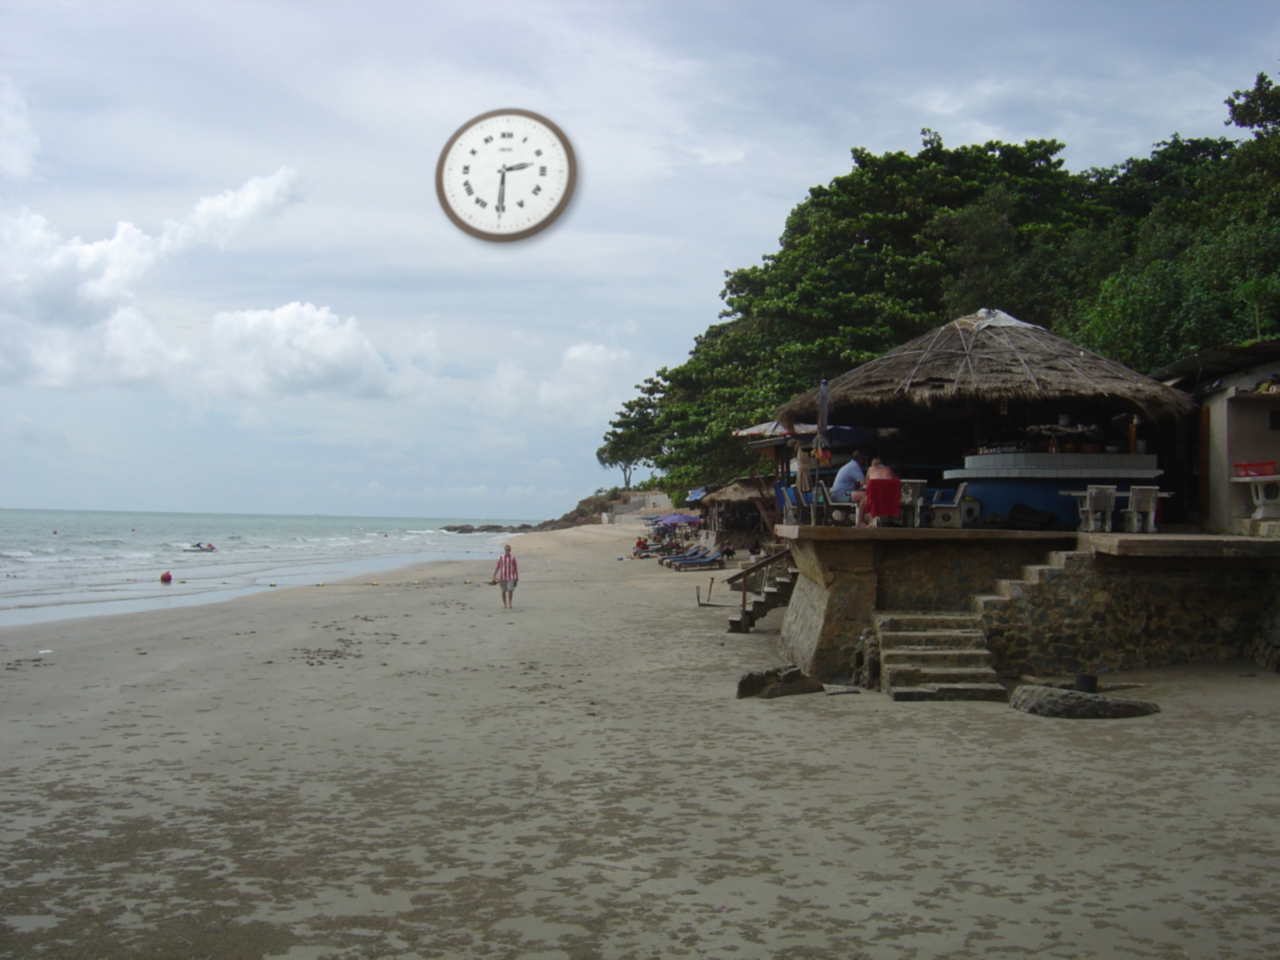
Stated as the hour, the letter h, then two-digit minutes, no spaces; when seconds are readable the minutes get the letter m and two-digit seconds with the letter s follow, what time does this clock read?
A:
2h30
